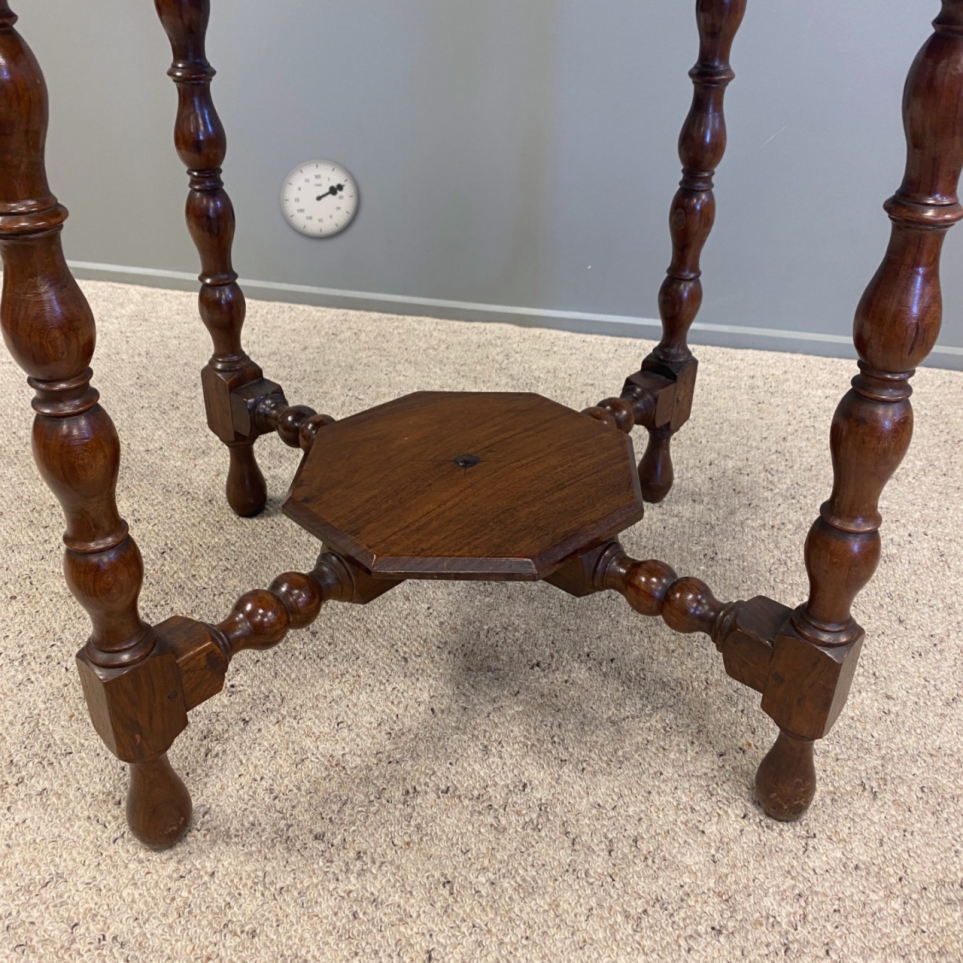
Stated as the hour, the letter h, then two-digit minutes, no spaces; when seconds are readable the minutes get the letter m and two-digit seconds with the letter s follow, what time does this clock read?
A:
2h11
